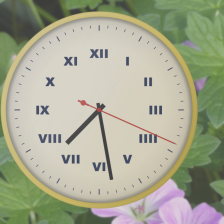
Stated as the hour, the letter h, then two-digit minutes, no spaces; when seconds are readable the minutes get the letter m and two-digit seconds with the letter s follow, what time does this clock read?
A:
7h28m19s
